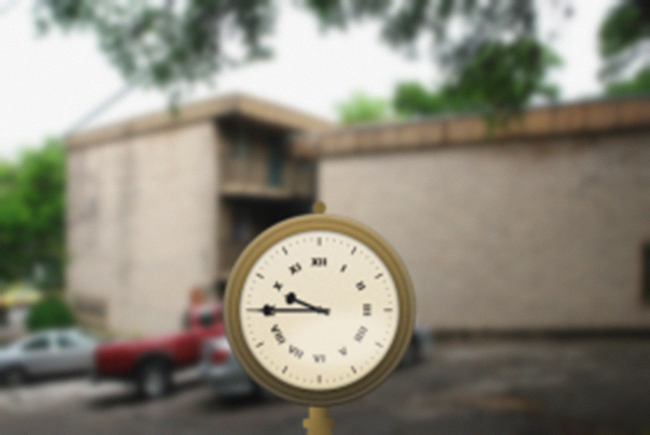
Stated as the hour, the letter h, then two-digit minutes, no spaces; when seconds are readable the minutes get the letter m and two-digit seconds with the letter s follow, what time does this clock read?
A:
9h45
